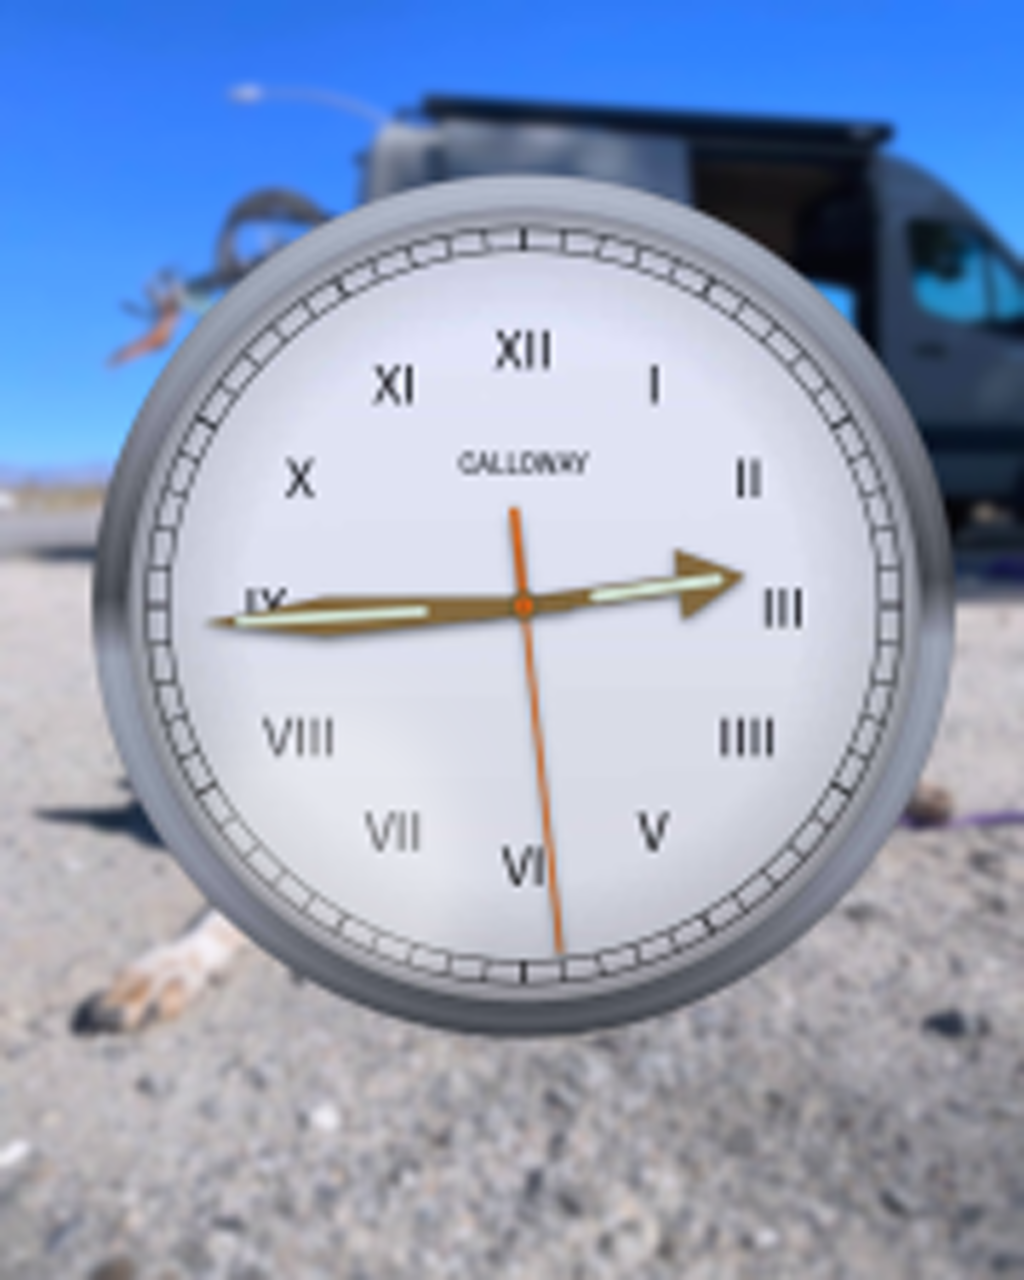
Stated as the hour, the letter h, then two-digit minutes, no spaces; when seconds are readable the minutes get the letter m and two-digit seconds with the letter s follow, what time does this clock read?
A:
2h44m29s
